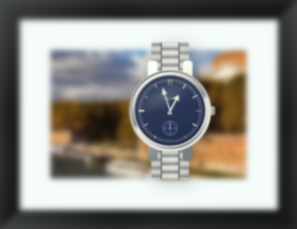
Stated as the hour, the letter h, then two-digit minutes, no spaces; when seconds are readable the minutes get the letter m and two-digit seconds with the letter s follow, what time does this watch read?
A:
12h57
